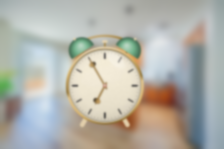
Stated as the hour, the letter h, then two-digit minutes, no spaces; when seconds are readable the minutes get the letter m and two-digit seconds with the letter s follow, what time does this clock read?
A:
6h55
